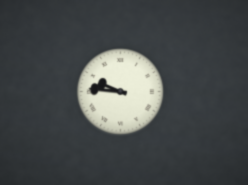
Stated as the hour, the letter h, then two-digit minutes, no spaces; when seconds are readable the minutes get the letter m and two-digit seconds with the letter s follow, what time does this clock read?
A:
9h46
